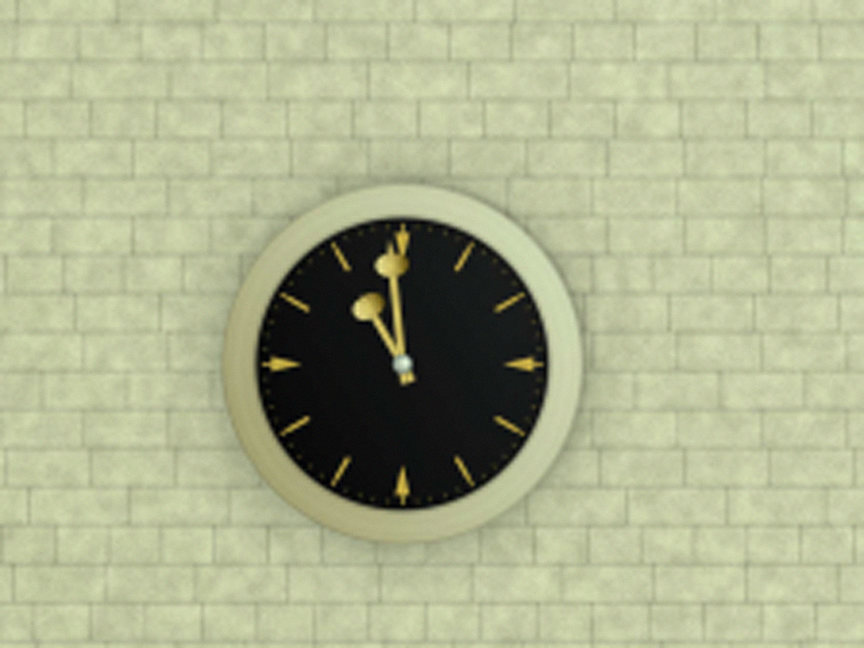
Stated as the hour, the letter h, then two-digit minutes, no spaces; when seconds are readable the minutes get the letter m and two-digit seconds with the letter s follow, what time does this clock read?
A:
10h59
